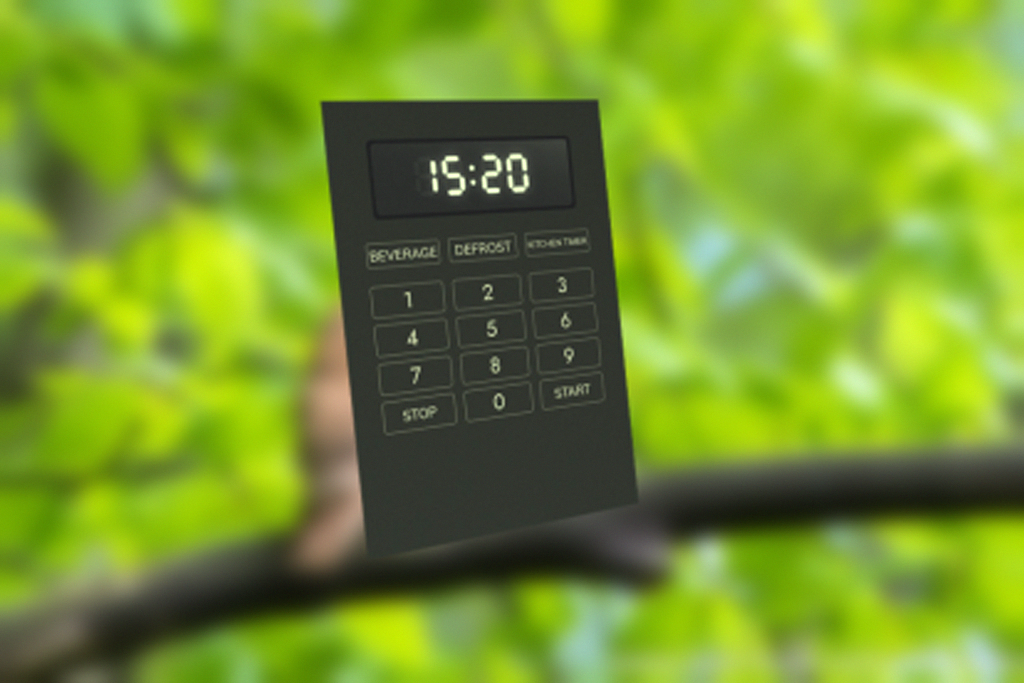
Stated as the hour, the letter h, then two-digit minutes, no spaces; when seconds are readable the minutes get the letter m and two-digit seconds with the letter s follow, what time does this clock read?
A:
15h20
